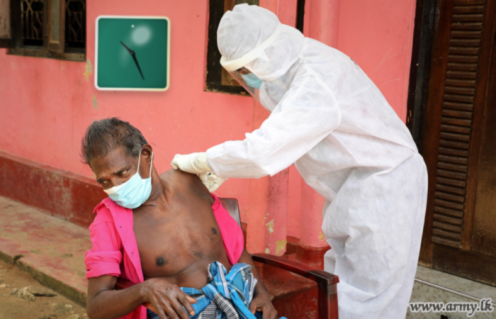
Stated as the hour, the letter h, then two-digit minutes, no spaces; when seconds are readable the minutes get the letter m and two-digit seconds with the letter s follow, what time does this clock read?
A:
10h26
